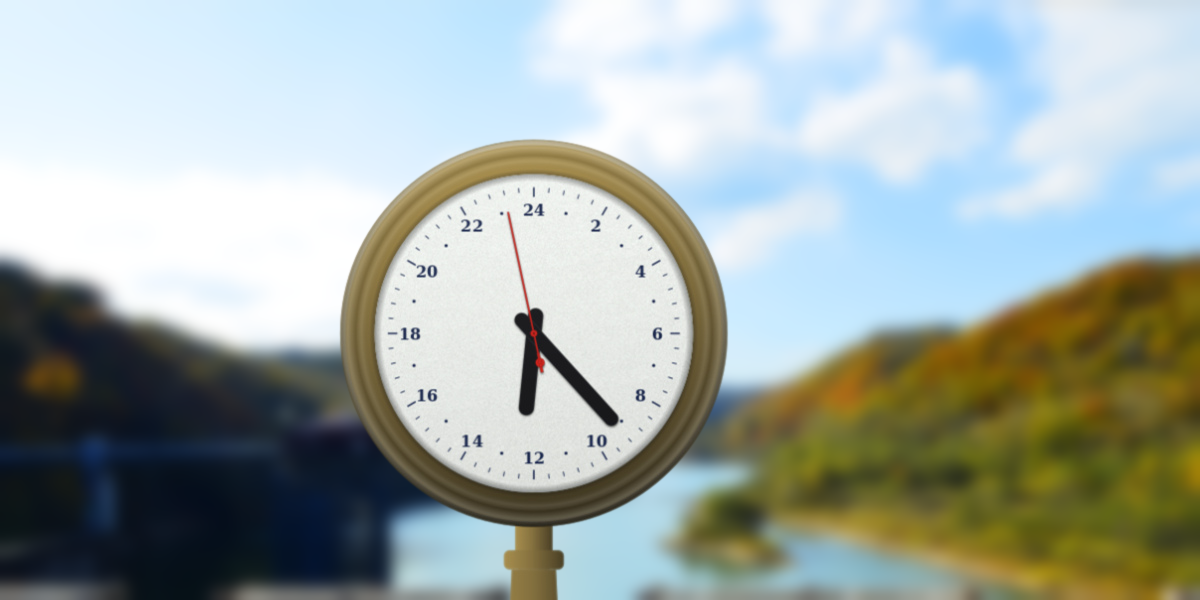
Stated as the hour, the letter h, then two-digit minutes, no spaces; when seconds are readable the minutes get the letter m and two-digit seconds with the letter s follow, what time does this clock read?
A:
12h22m58s
